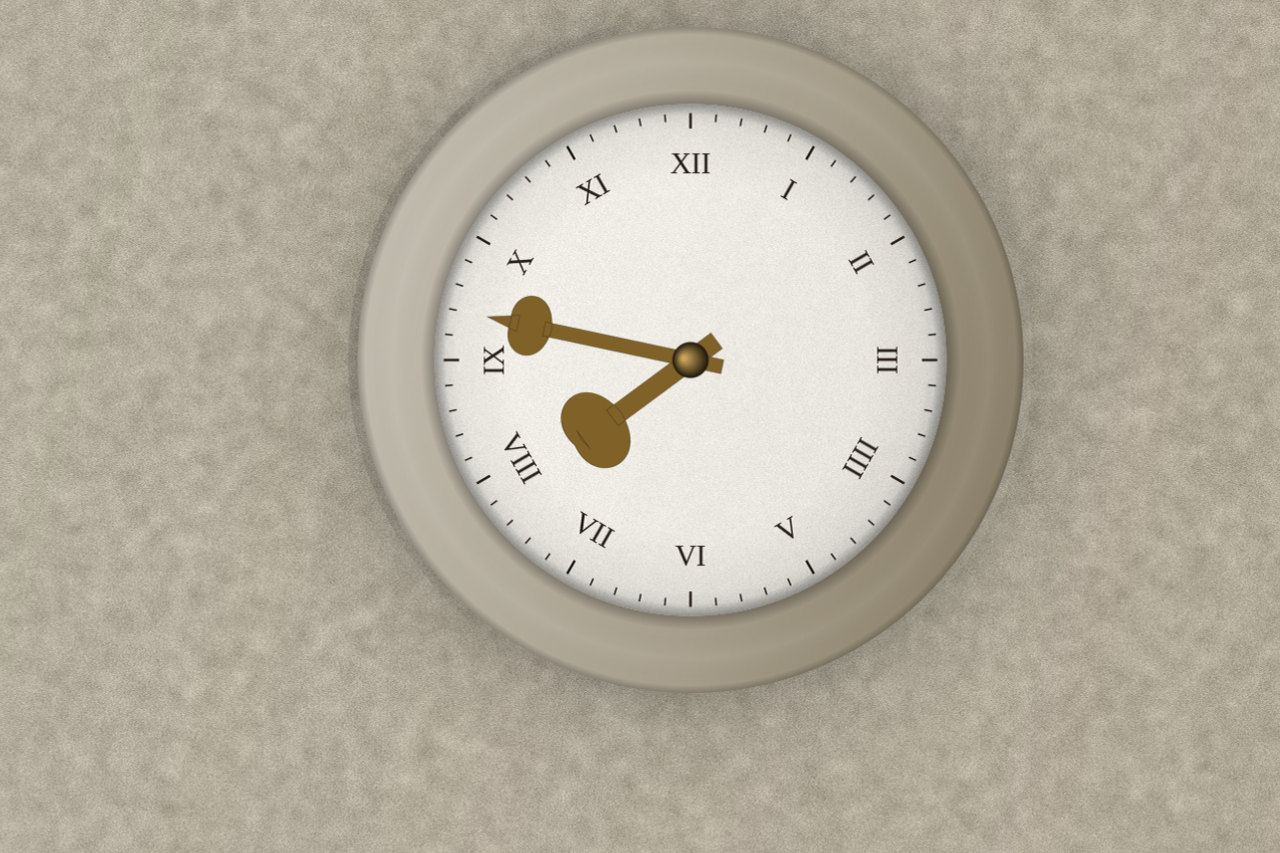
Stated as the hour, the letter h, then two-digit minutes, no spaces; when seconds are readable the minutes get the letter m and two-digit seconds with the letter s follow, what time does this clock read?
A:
7h47
